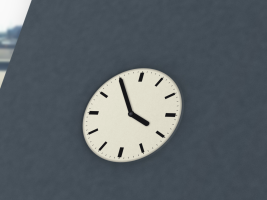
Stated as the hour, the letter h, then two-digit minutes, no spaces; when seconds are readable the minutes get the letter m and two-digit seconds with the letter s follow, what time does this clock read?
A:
3h55
